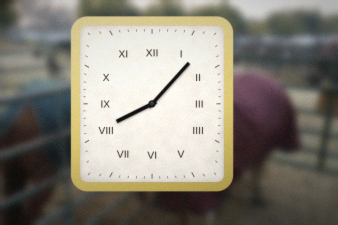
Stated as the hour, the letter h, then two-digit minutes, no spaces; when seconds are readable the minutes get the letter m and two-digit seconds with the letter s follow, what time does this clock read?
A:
8h07
